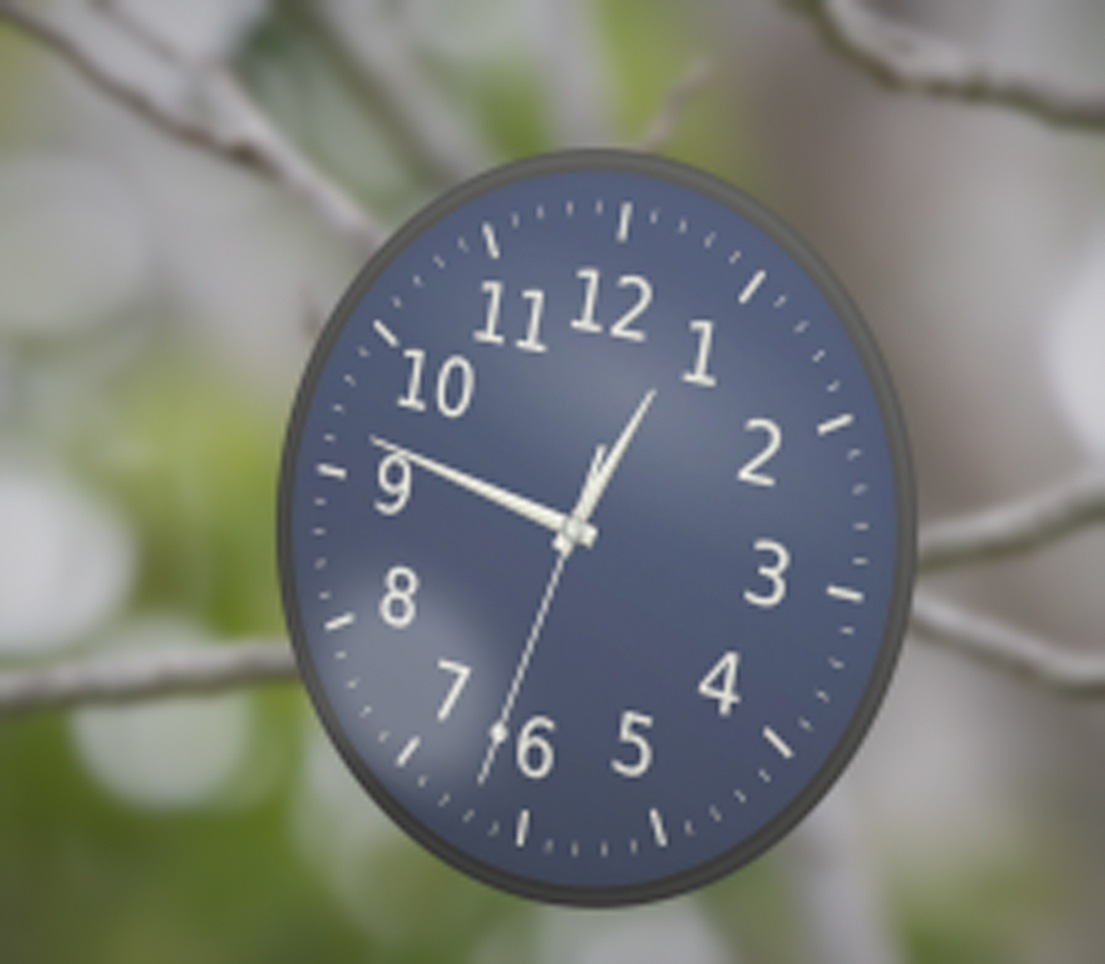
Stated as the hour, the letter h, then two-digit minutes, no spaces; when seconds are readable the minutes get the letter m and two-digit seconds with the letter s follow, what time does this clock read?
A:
12h46m32s
